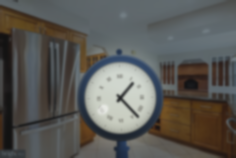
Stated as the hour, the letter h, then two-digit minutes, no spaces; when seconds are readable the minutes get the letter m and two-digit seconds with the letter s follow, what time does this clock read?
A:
1h23
